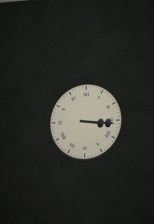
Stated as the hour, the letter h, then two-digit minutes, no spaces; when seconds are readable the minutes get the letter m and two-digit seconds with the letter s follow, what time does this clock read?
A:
3h16
